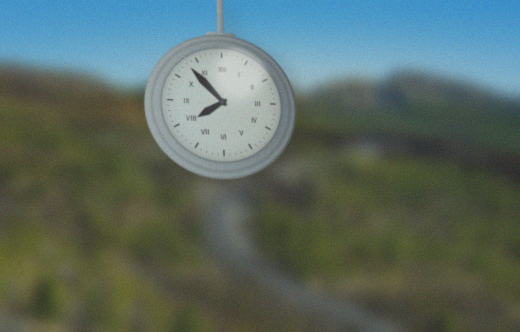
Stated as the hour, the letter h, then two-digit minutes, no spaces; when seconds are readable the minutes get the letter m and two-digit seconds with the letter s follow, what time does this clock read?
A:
7h53
